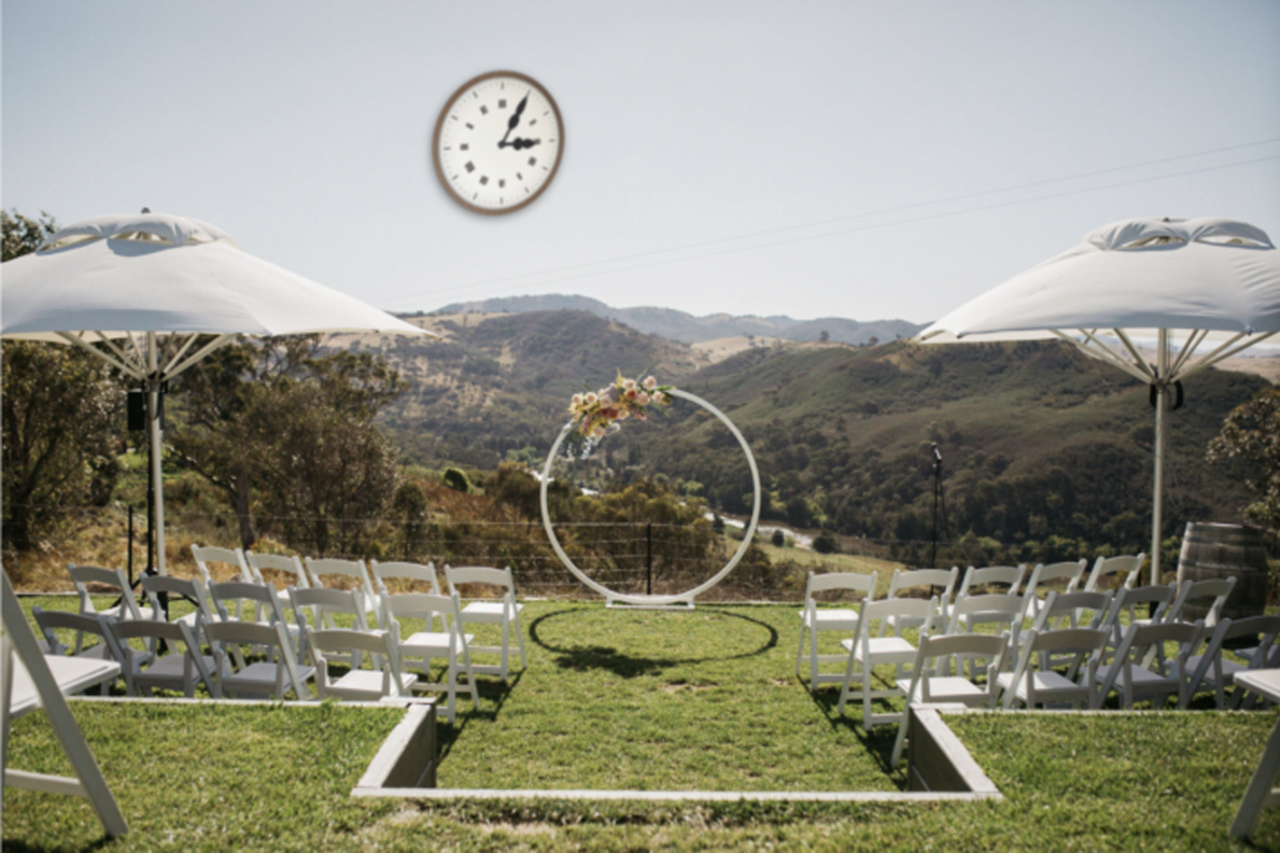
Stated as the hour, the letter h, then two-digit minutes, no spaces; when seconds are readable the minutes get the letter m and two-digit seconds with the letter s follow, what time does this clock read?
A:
3h05
